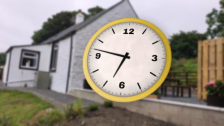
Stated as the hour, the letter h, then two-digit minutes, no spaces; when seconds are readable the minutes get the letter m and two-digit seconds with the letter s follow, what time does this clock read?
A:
6h47
